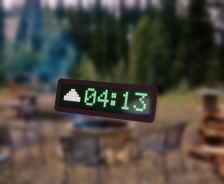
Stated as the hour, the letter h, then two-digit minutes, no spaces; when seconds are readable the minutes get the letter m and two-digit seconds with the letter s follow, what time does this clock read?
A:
4h13
